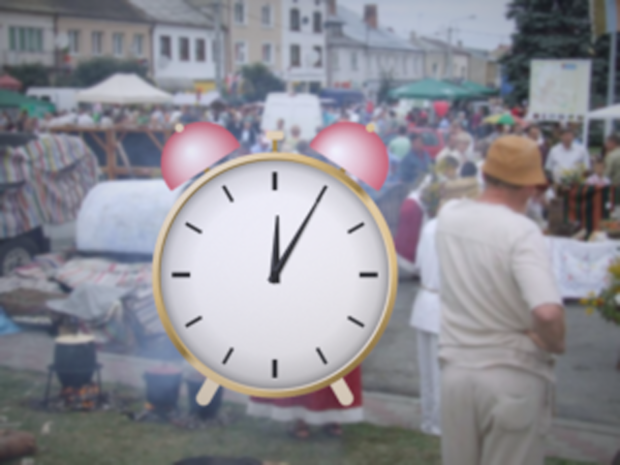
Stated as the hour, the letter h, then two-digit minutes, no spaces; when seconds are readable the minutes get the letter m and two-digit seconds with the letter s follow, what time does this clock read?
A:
12h05
